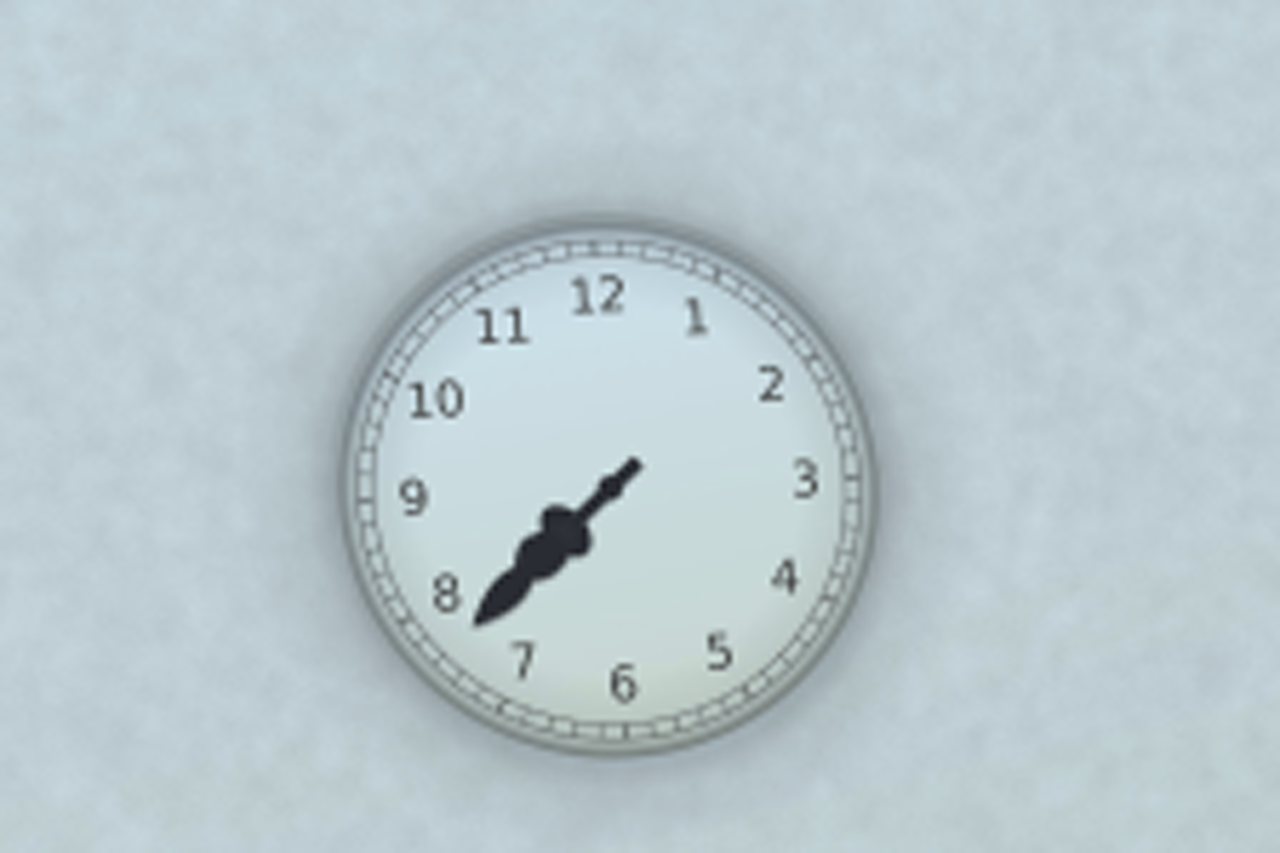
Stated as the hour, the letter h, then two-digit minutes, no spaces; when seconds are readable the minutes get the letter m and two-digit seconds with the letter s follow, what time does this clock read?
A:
7h38
